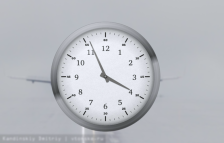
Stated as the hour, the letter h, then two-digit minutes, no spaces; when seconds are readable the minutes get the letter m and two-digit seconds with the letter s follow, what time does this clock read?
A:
3h56
